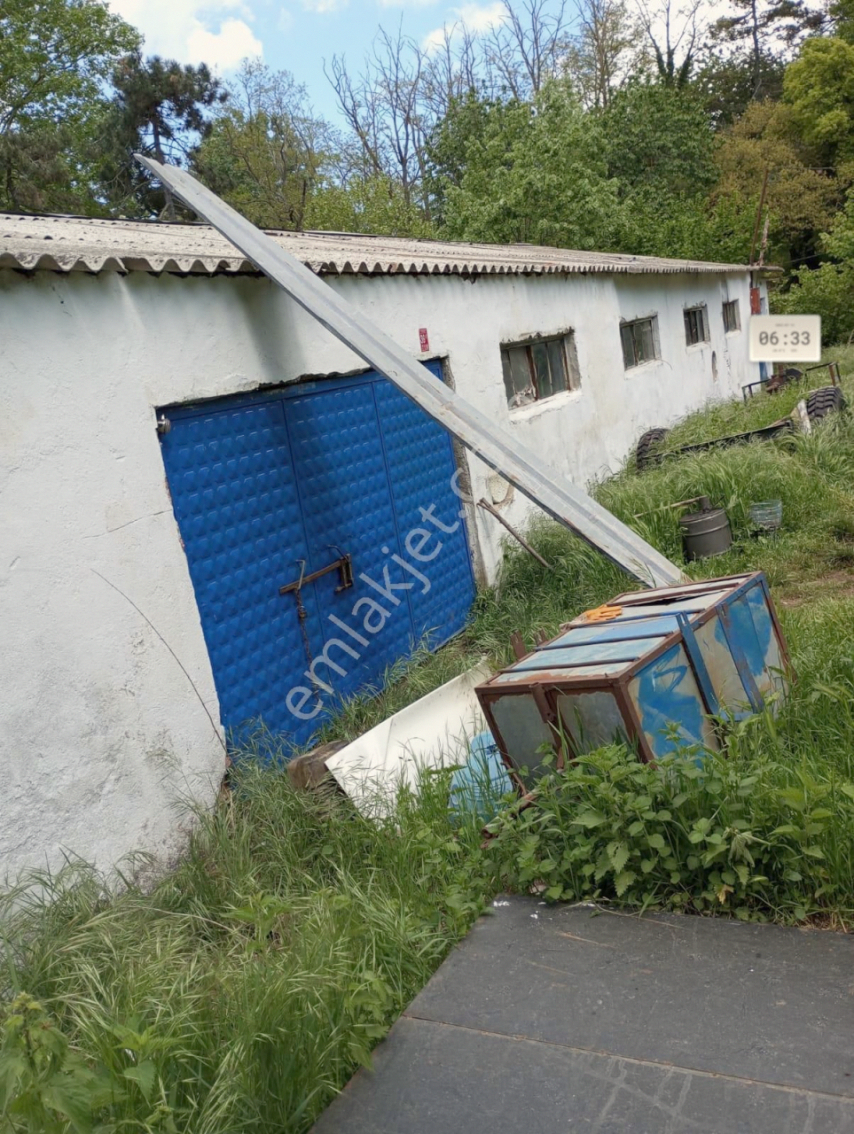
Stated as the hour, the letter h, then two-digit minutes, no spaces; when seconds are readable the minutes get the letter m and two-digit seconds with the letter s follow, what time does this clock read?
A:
6h33
